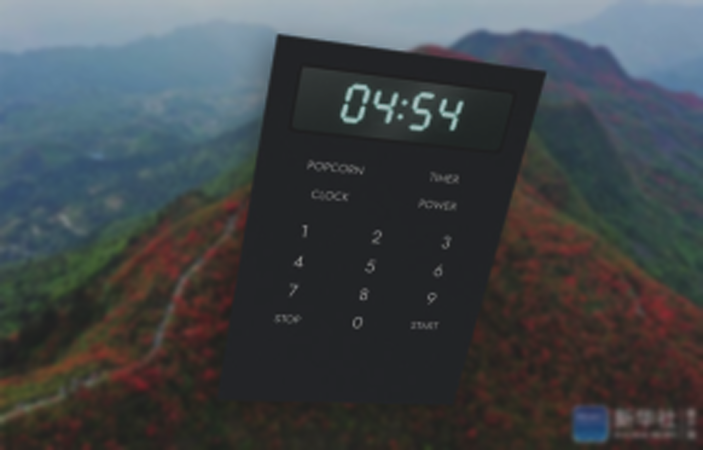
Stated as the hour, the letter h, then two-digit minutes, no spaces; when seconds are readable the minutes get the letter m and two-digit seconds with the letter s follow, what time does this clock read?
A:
4h54
